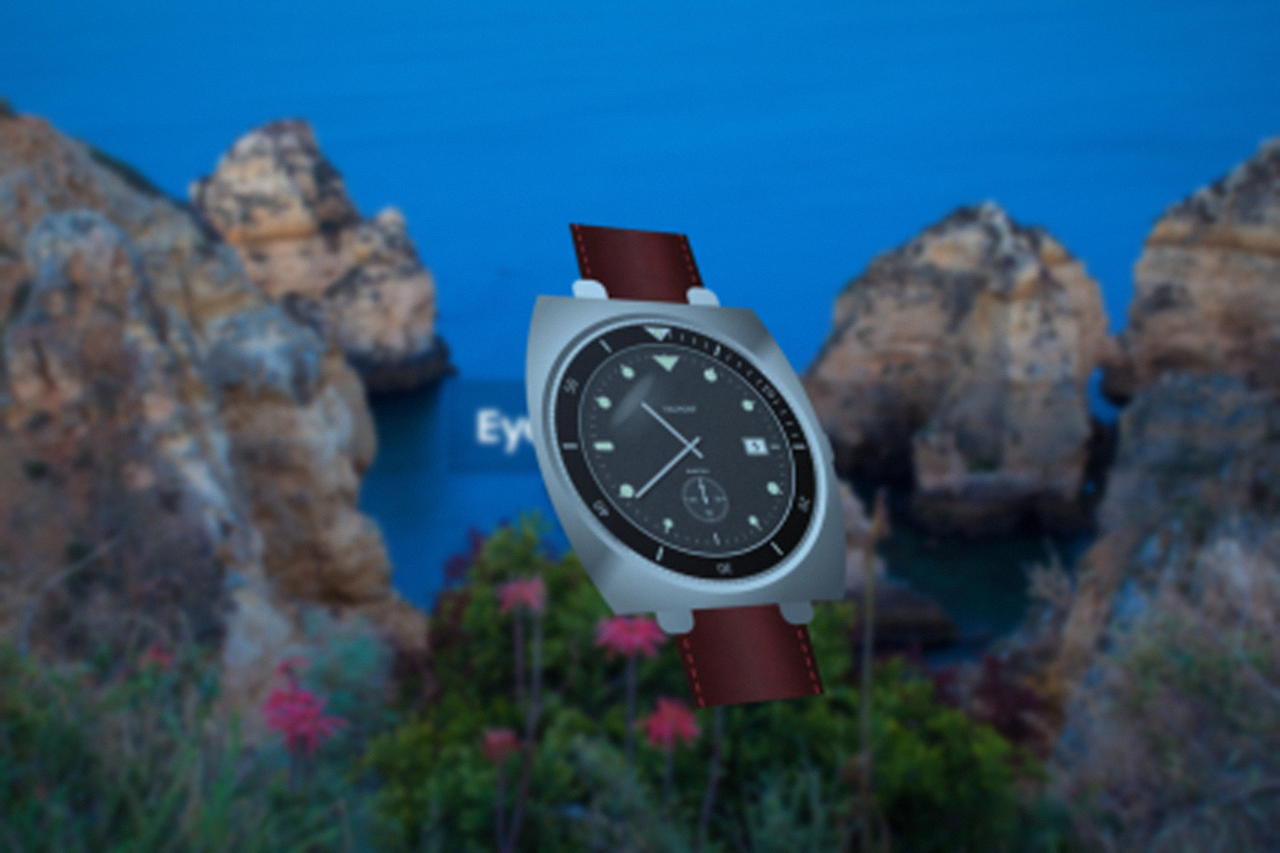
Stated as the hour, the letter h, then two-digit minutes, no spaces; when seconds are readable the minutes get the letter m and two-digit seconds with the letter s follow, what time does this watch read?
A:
10h39
